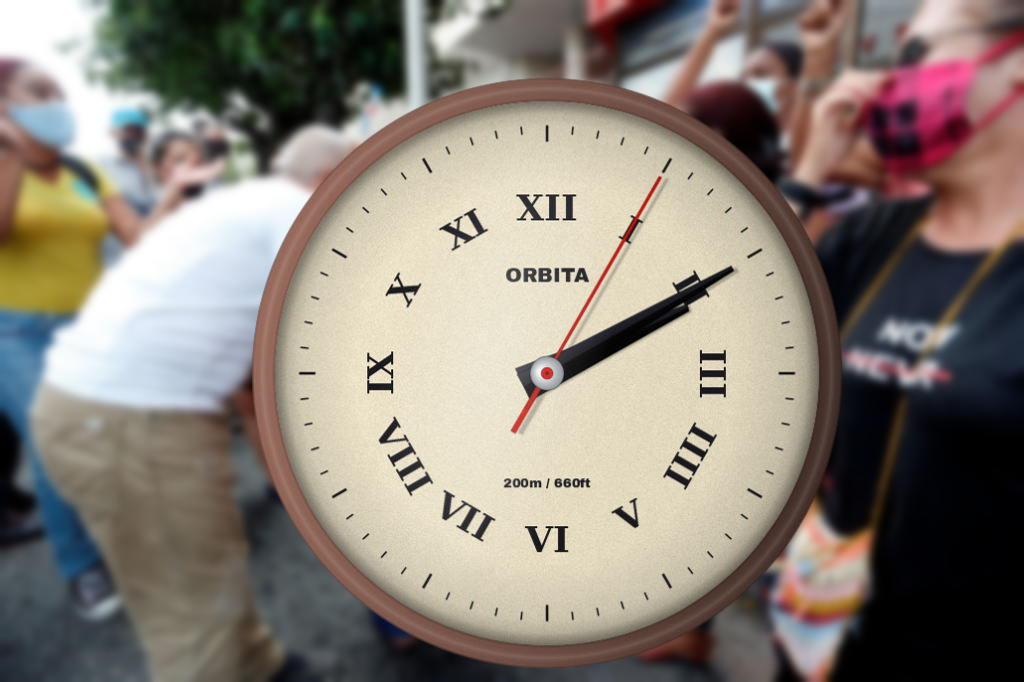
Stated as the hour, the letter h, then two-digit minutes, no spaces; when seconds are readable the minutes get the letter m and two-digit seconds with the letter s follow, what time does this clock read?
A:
2h10m05s
